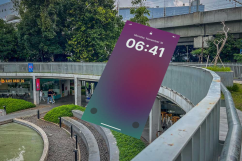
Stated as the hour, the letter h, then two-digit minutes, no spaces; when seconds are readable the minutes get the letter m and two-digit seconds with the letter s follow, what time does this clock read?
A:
6h41
